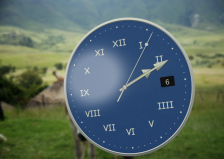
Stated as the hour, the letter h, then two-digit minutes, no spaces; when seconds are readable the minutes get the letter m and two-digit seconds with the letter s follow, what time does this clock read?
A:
2h11m06s
